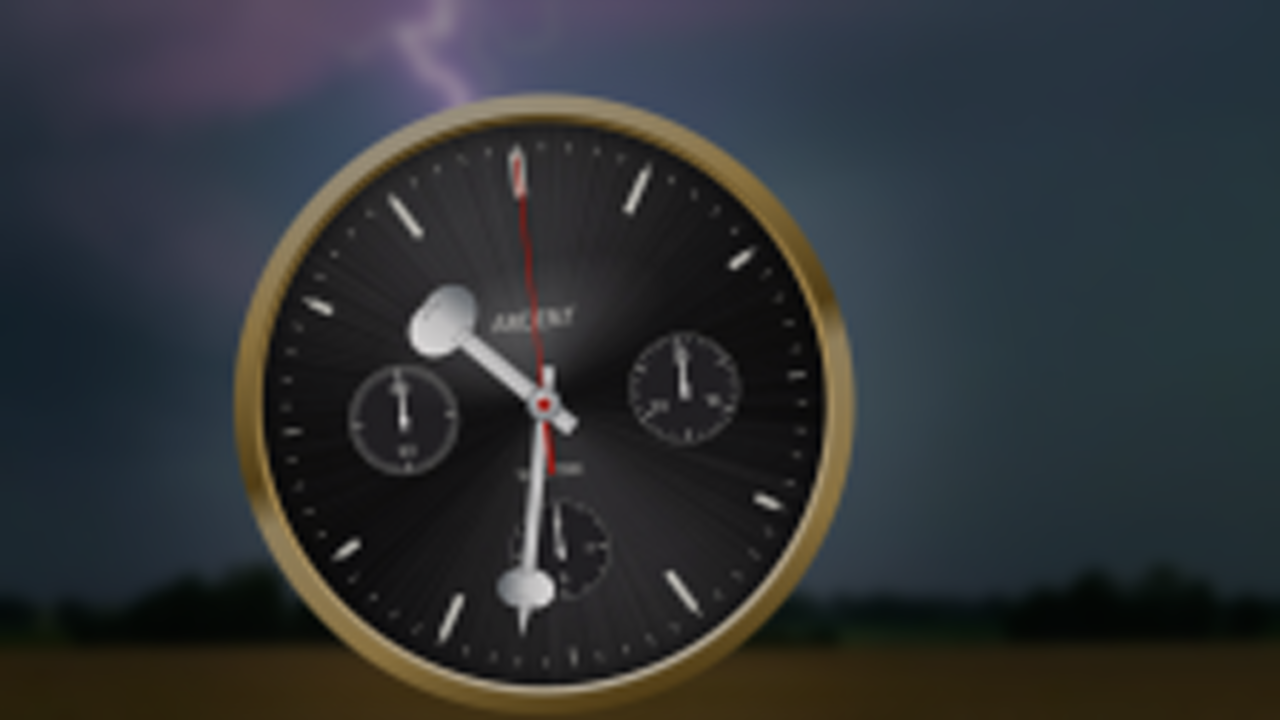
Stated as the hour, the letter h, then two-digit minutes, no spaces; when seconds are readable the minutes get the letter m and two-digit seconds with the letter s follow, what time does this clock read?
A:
10h32
